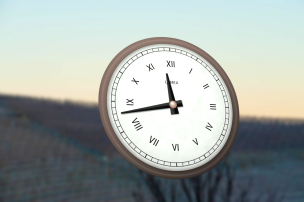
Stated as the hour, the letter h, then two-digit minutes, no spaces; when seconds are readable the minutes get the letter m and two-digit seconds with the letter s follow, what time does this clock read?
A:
11h43
